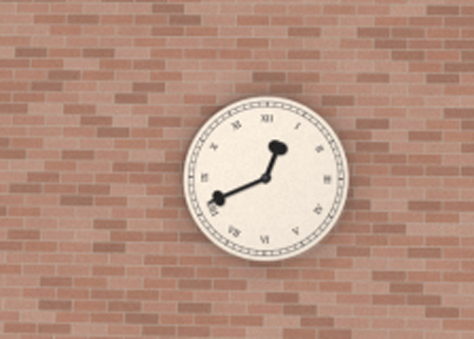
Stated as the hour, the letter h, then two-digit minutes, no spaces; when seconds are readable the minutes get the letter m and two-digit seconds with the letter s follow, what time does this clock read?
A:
12h41
